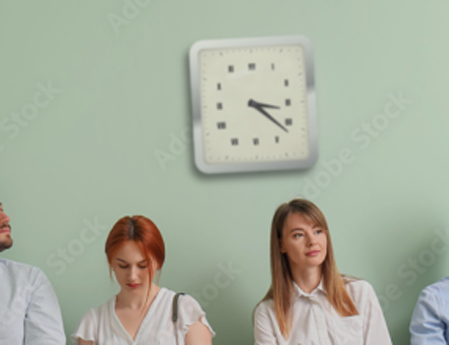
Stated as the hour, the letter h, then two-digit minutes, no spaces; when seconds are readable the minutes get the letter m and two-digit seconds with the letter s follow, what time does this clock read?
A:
3h22
